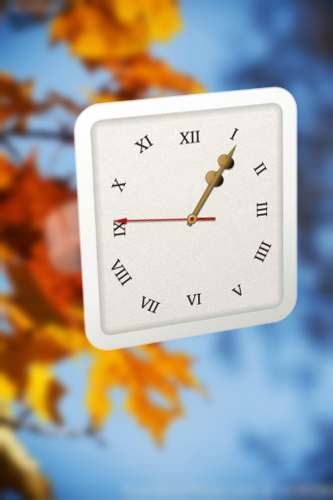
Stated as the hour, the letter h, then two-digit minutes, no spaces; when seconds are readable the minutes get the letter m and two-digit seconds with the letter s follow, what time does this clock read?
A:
1h05m46s
